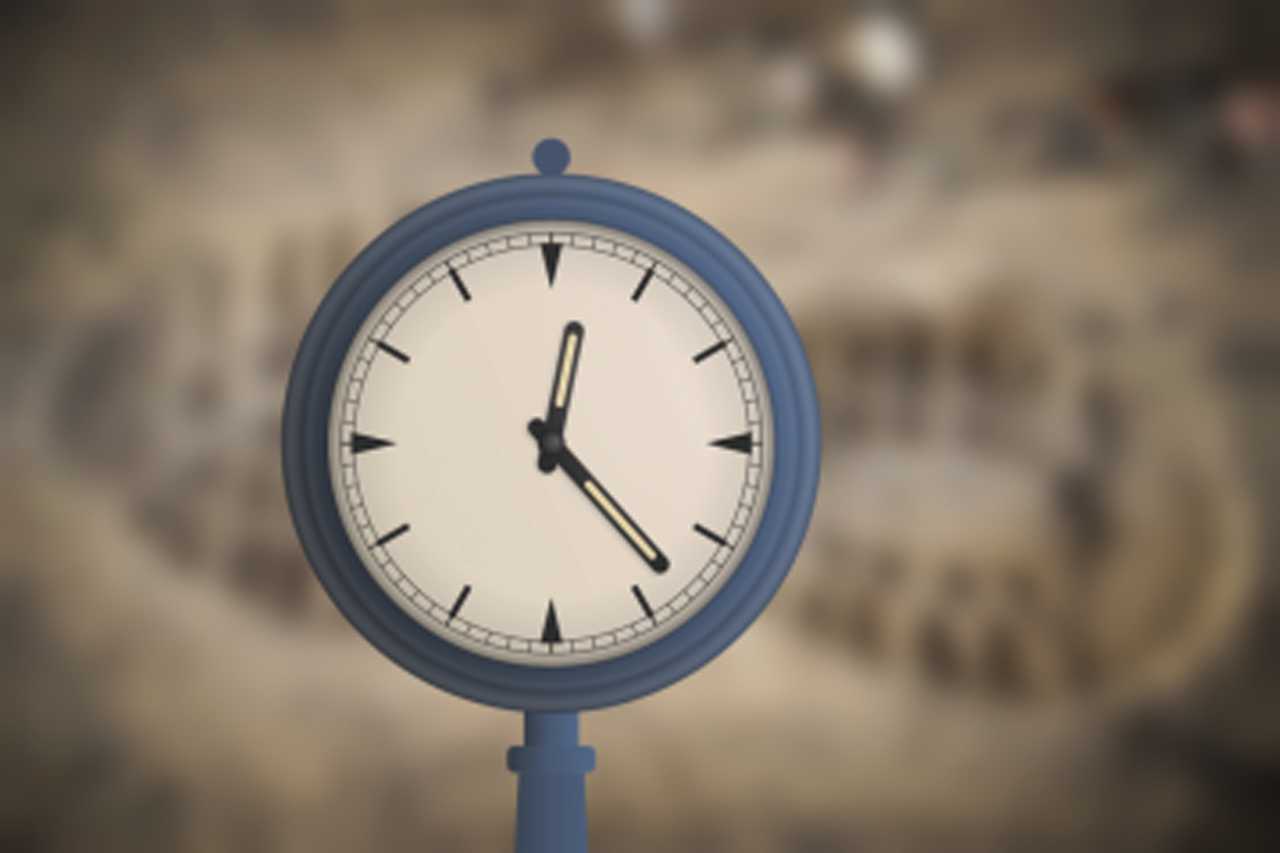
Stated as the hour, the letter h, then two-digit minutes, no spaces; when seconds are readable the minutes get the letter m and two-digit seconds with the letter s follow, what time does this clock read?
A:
12h23
